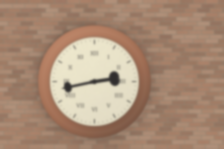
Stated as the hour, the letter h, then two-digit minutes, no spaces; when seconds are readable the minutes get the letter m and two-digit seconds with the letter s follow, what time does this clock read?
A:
2h43
